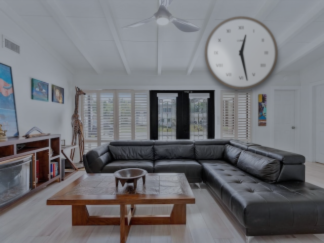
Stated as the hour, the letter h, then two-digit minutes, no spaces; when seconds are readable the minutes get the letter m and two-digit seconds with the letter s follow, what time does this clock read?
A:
12h28
